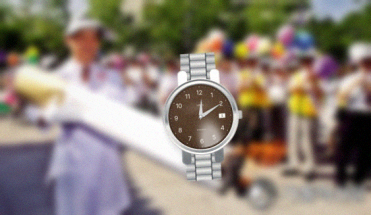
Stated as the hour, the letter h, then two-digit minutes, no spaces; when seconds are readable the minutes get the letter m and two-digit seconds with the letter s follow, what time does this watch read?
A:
12h10
